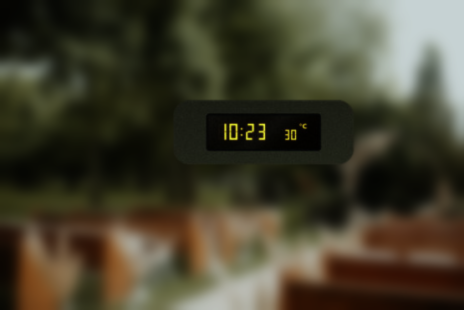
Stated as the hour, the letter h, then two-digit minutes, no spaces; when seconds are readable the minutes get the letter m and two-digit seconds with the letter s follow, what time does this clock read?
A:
10h23
